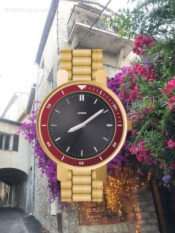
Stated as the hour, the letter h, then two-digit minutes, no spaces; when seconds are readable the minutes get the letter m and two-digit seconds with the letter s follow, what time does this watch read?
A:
8h09
